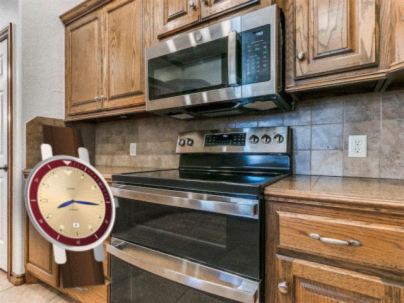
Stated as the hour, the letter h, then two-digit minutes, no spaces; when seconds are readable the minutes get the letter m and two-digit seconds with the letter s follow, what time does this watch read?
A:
8h16
